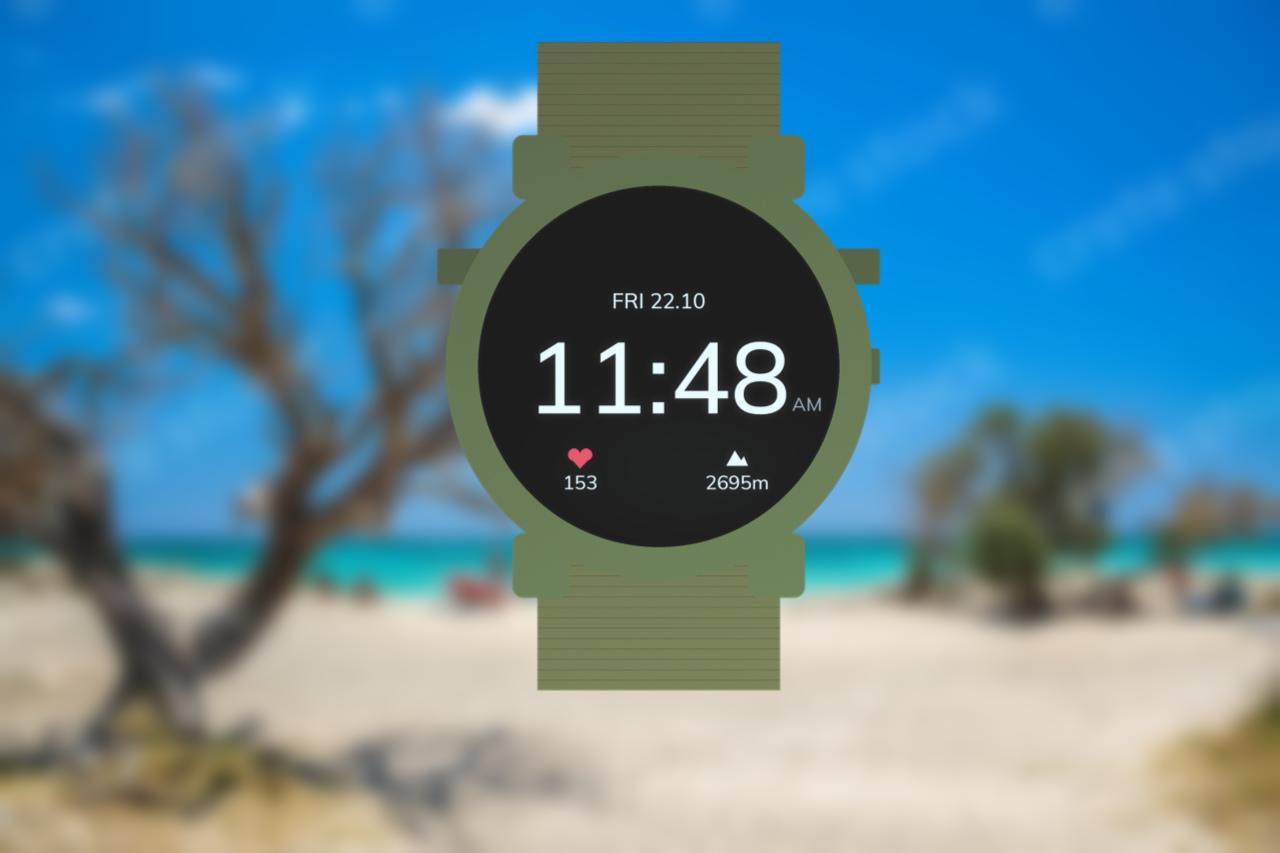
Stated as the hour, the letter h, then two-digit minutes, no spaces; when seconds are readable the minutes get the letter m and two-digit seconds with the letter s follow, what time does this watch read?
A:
11h48
